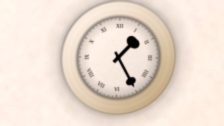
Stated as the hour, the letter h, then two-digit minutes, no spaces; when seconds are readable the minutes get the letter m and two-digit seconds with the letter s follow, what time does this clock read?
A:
1h25
